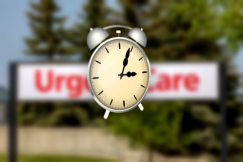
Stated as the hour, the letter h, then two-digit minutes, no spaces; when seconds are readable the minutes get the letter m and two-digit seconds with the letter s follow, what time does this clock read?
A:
3h04
